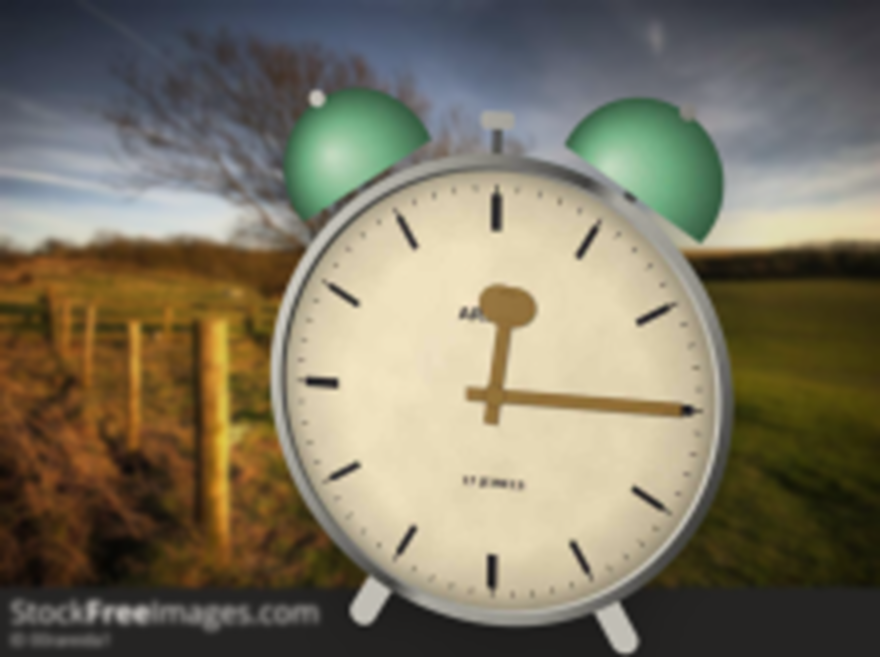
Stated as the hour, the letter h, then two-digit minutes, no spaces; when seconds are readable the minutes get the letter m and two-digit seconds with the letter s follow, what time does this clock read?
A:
12h15
